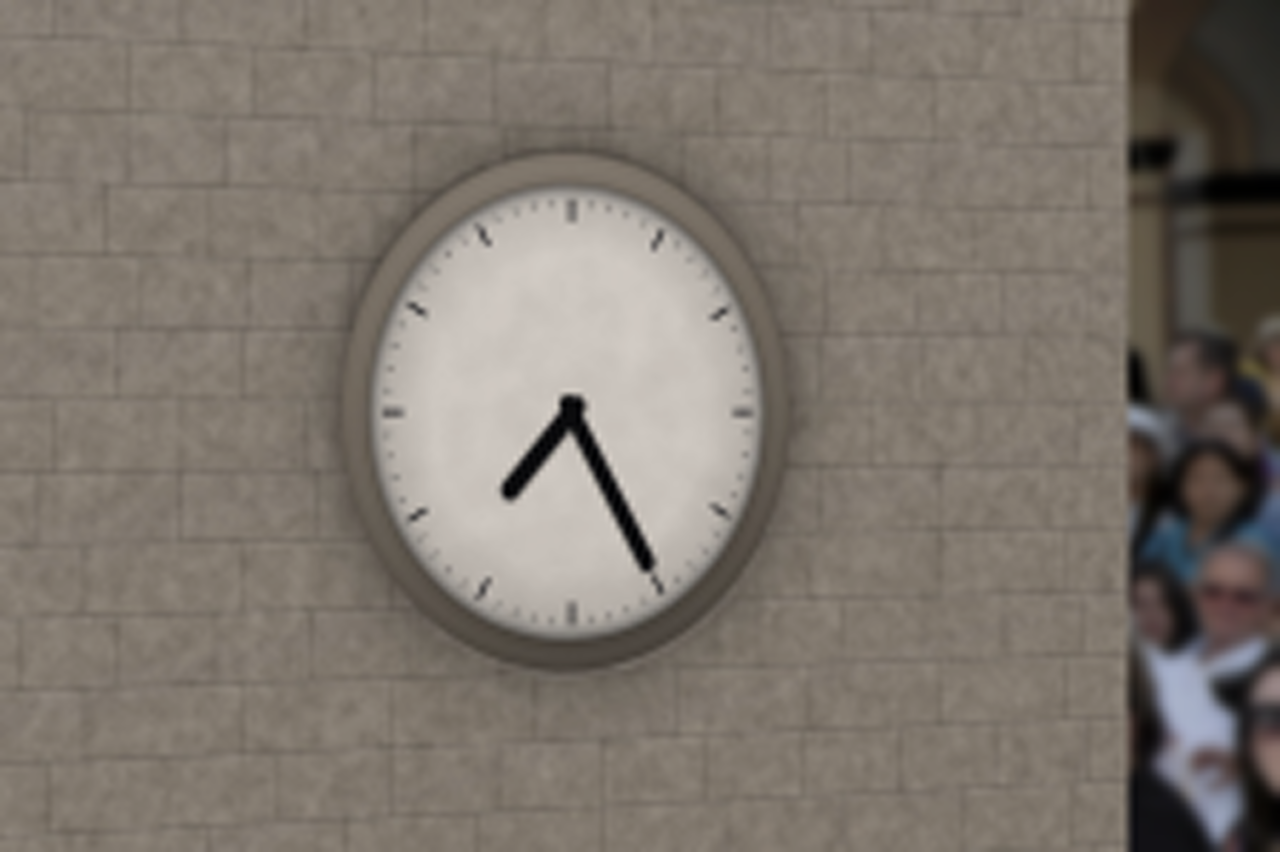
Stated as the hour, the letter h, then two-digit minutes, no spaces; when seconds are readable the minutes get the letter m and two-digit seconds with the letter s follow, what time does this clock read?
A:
7h25
